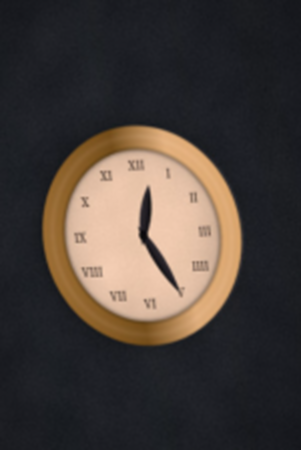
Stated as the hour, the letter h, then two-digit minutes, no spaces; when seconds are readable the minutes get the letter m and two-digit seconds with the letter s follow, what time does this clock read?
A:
12h25
